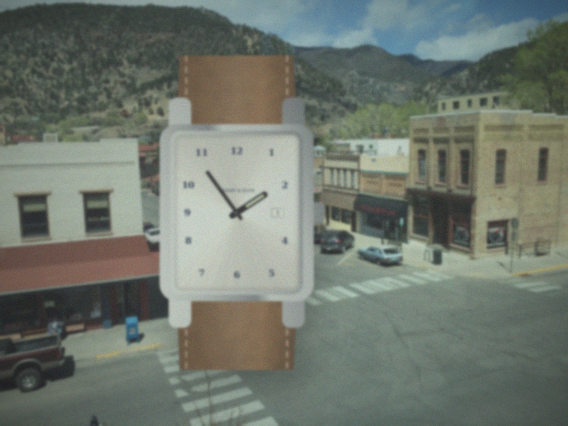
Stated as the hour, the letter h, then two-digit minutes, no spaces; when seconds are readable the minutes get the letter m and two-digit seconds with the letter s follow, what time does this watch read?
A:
1h54
